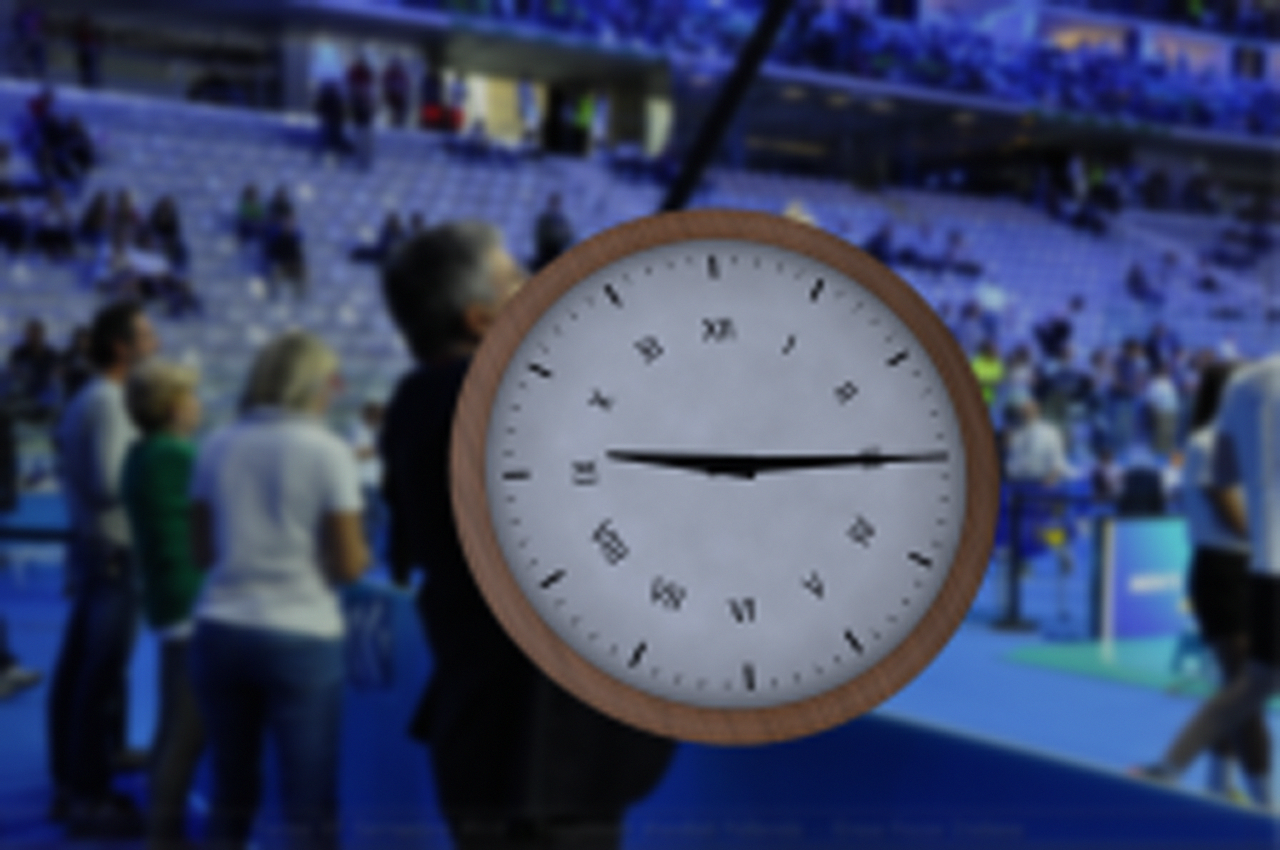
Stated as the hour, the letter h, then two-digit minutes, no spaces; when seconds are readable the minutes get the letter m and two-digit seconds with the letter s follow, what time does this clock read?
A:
9h15
